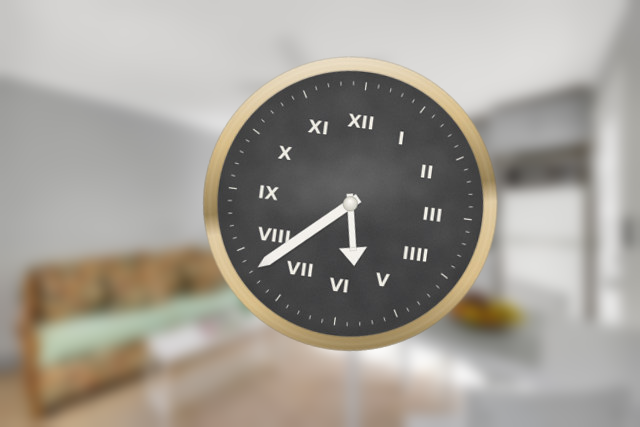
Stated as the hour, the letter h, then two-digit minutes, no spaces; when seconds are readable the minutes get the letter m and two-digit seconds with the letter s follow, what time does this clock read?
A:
5h38
